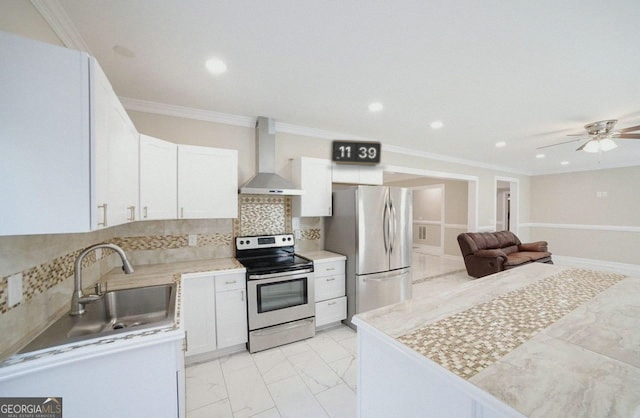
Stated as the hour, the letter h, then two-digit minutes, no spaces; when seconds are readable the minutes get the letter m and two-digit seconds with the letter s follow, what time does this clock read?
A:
11h39
